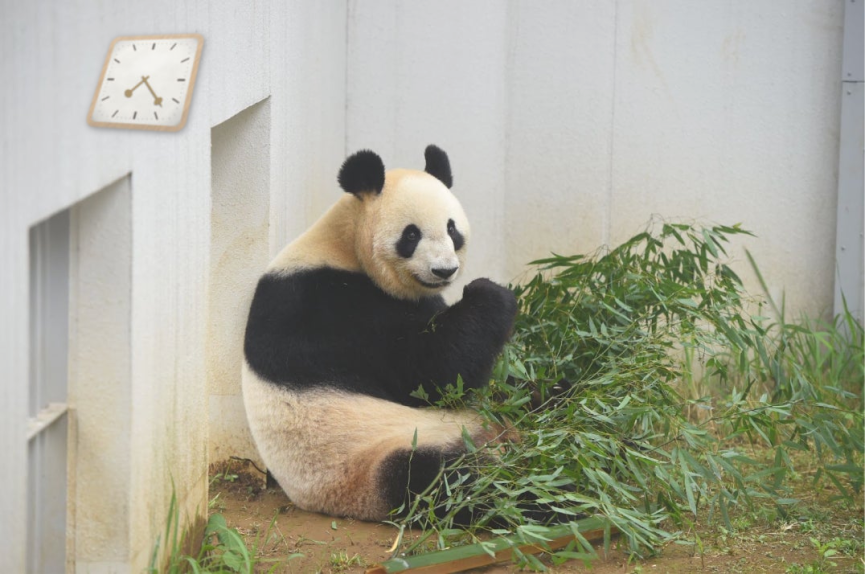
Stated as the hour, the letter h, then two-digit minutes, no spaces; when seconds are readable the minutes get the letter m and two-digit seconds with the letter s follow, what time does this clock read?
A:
7h23
